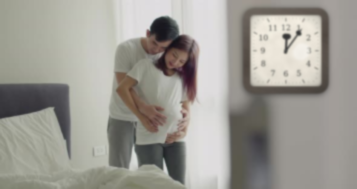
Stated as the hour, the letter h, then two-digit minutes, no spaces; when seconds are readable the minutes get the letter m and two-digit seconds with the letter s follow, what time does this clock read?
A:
12h06
